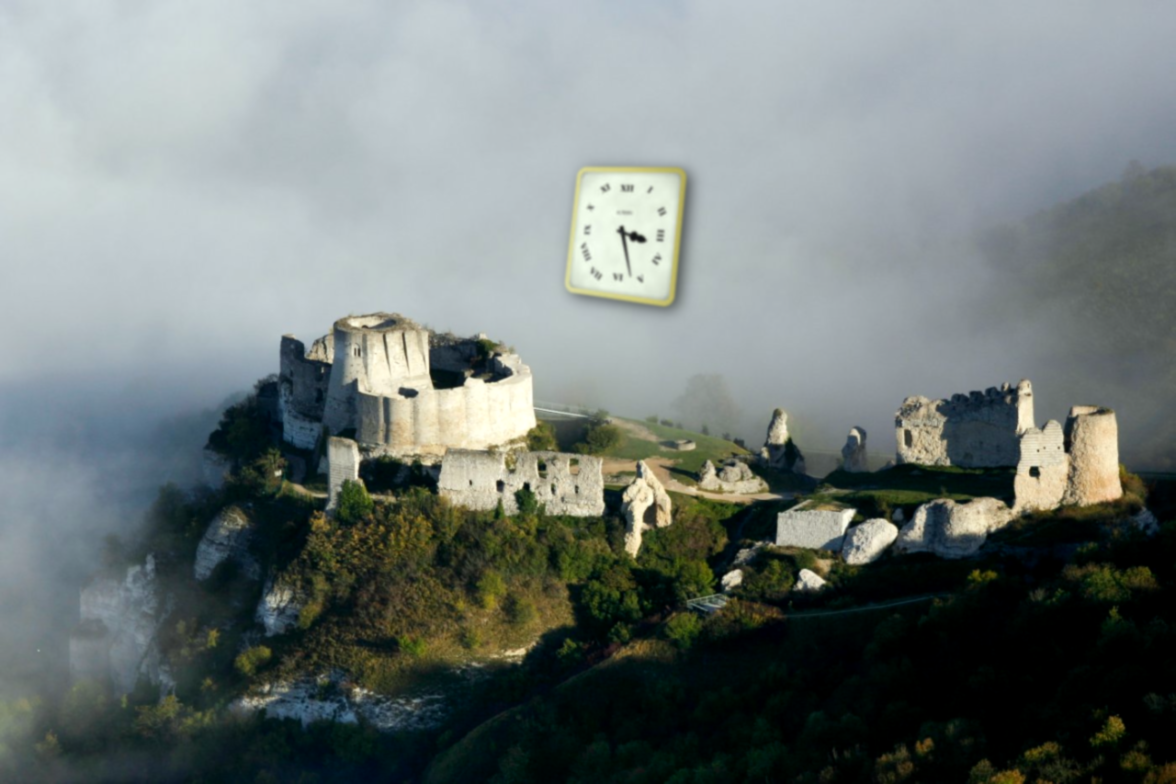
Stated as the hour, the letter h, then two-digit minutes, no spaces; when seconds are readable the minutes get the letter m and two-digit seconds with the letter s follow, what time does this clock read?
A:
3h27
